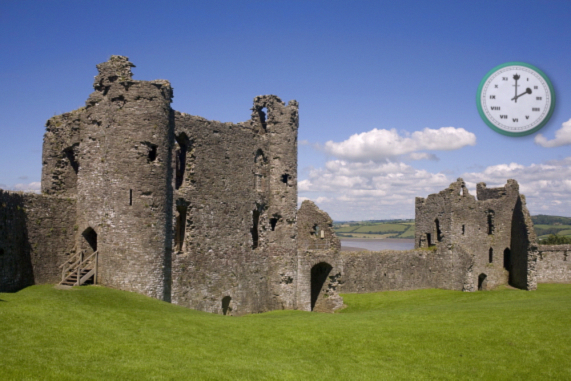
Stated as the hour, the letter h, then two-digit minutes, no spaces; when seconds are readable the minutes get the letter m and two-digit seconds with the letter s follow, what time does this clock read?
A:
2h00
